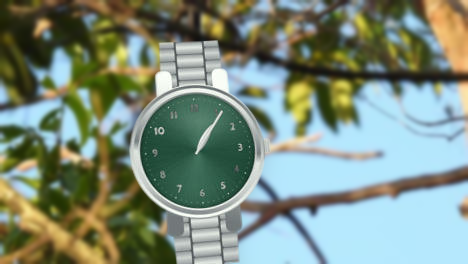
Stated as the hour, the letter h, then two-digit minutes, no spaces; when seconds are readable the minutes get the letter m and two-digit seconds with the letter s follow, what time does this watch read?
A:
1h06
